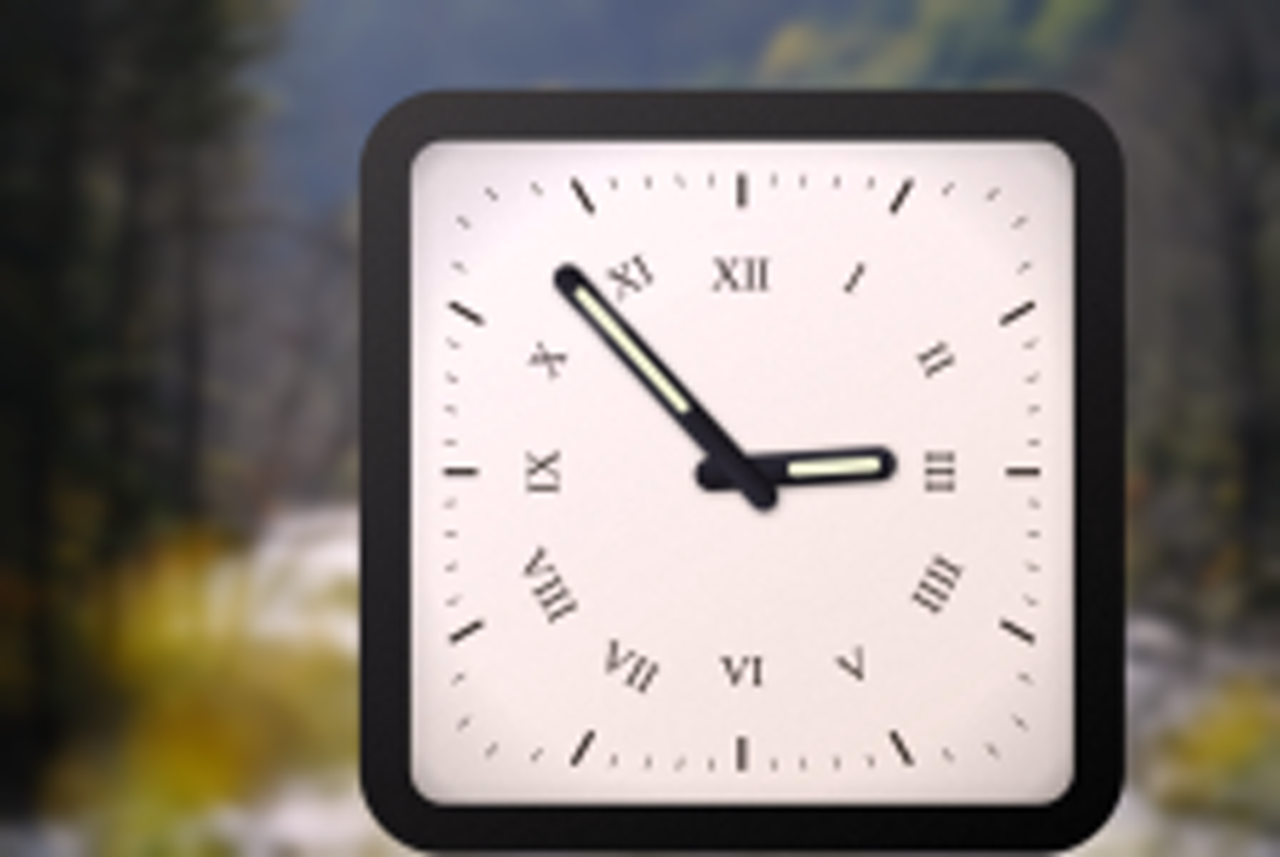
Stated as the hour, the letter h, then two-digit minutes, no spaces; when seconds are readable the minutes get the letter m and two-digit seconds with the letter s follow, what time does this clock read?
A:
2h53
